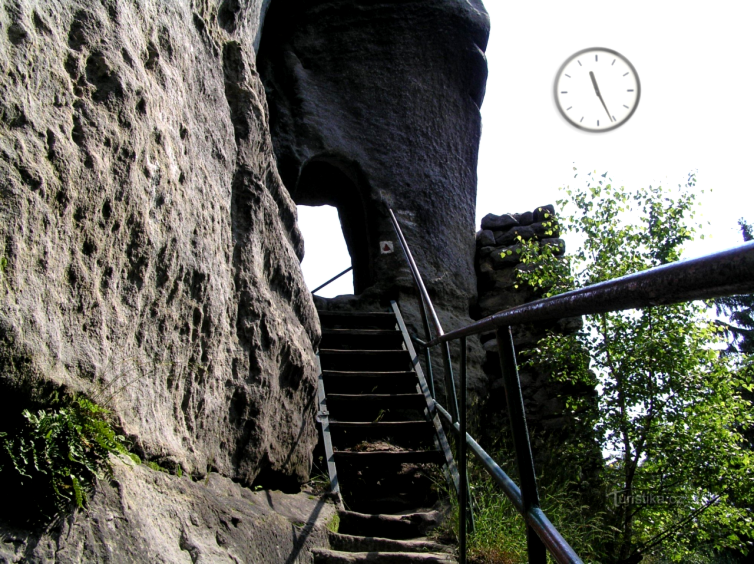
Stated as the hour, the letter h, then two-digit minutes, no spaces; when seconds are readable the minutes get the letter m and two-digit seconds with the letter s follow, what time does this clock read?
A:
11h26
